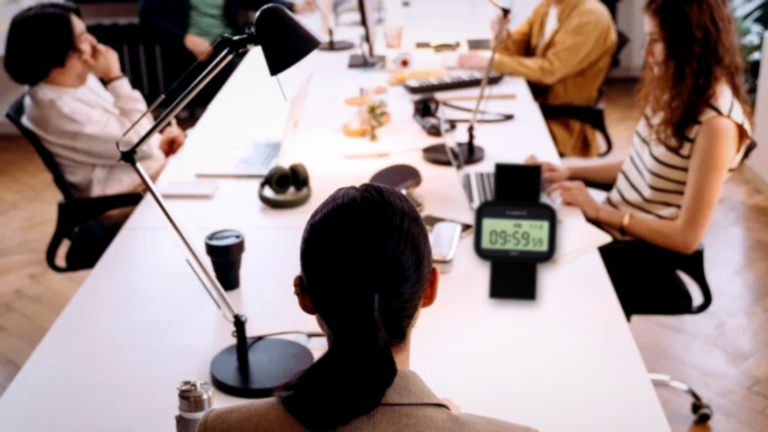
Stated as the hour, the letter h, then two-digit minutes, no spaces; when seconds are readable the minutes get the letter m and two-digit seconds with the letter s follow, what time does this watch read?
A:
9h59
